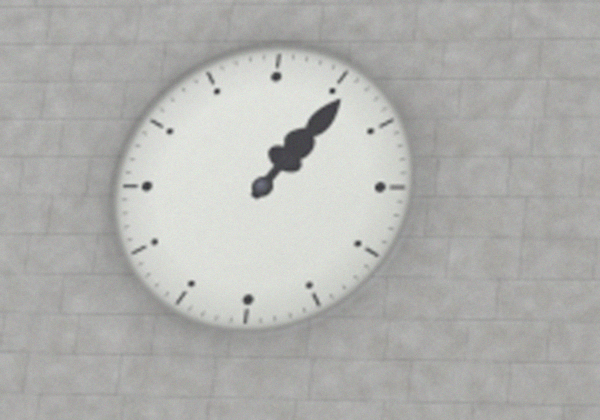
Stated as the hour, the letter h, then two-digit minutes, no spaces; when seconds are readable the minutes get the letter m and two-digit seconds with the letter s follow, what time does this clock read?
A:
1h06
